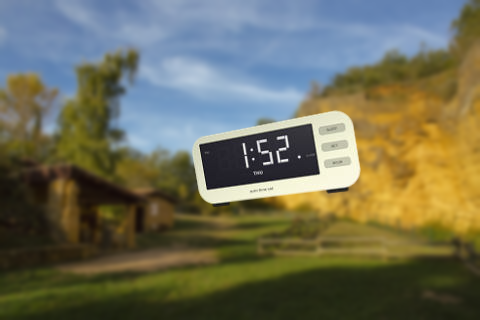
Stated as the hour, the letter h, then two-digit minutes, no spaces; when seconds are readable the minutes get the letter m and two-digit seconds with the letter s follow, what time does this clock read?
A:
1h52
